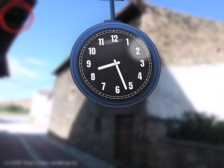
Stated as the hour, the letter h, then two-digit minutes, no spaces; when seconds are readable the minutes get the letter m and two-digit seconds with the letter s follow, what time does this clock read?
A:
8h27
